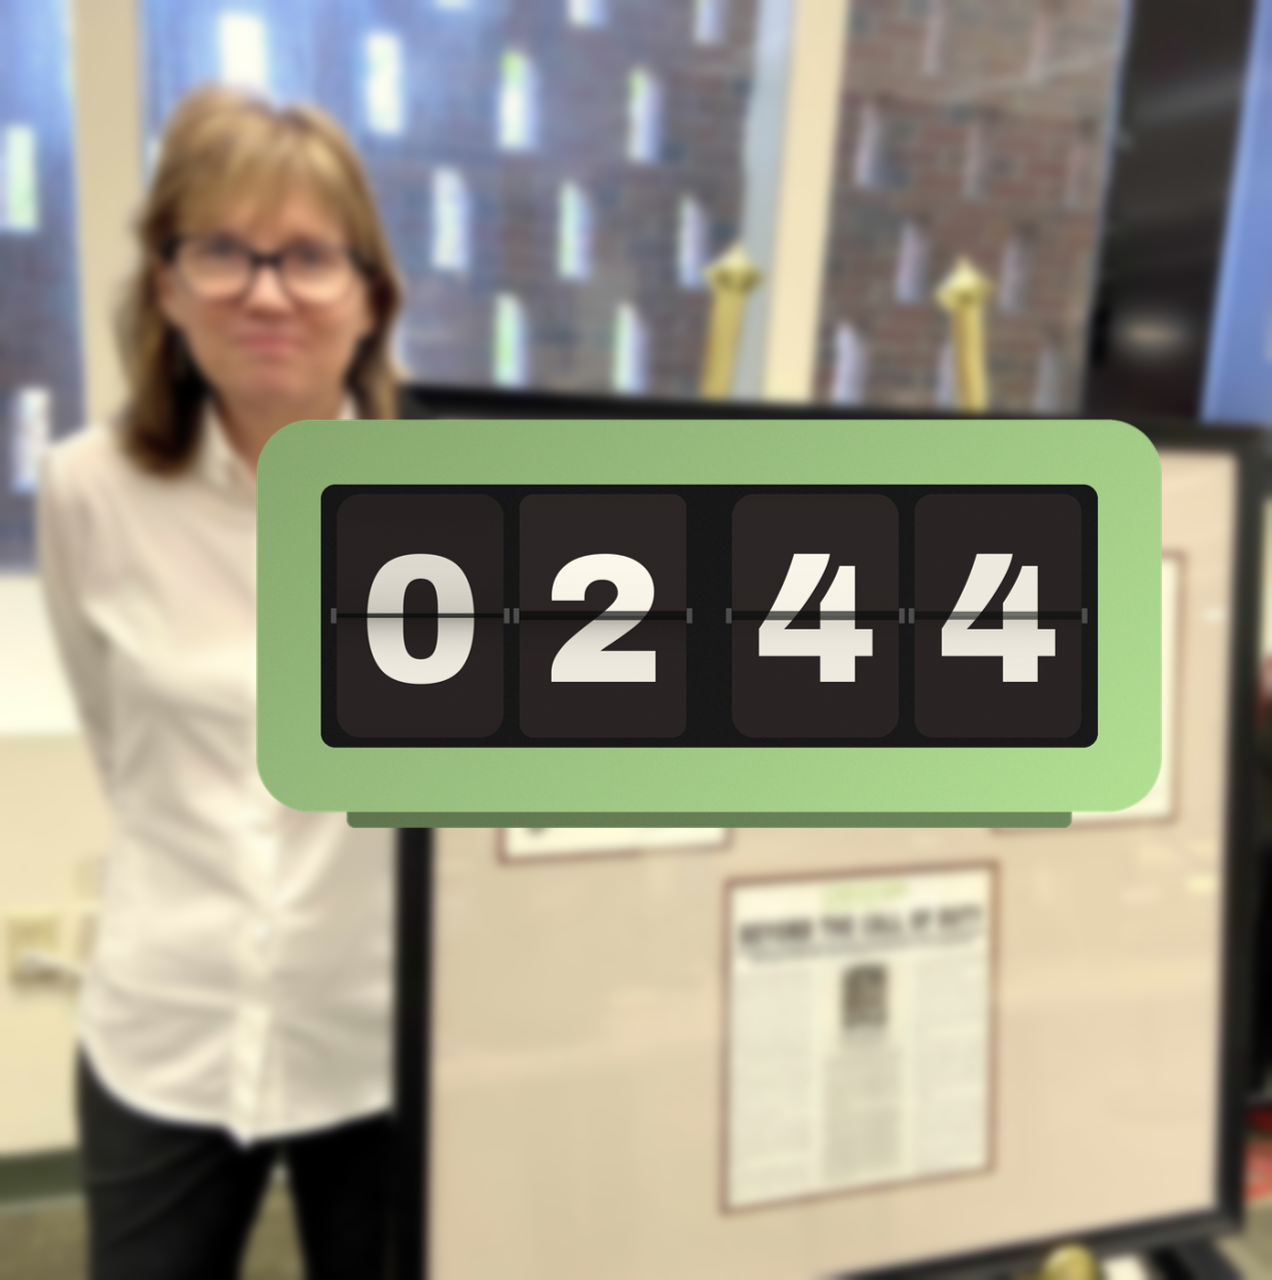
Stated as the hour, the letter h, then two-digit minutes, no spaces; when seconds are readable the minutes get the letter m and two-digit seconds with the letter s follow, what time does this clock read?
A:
2h44
